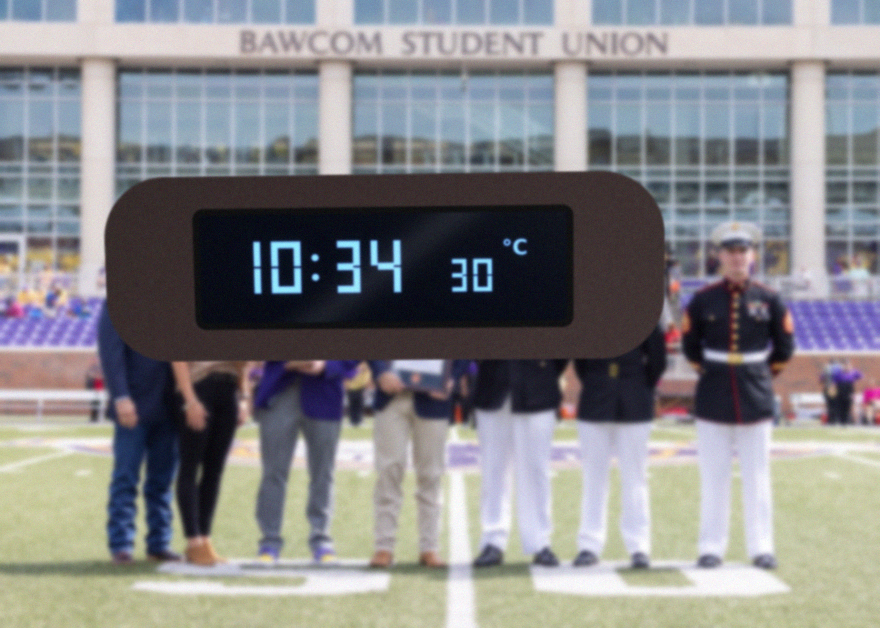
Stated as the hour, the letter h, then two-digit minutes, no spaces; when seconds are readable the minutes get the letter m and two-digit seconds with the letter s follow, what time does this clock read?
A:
10h34
